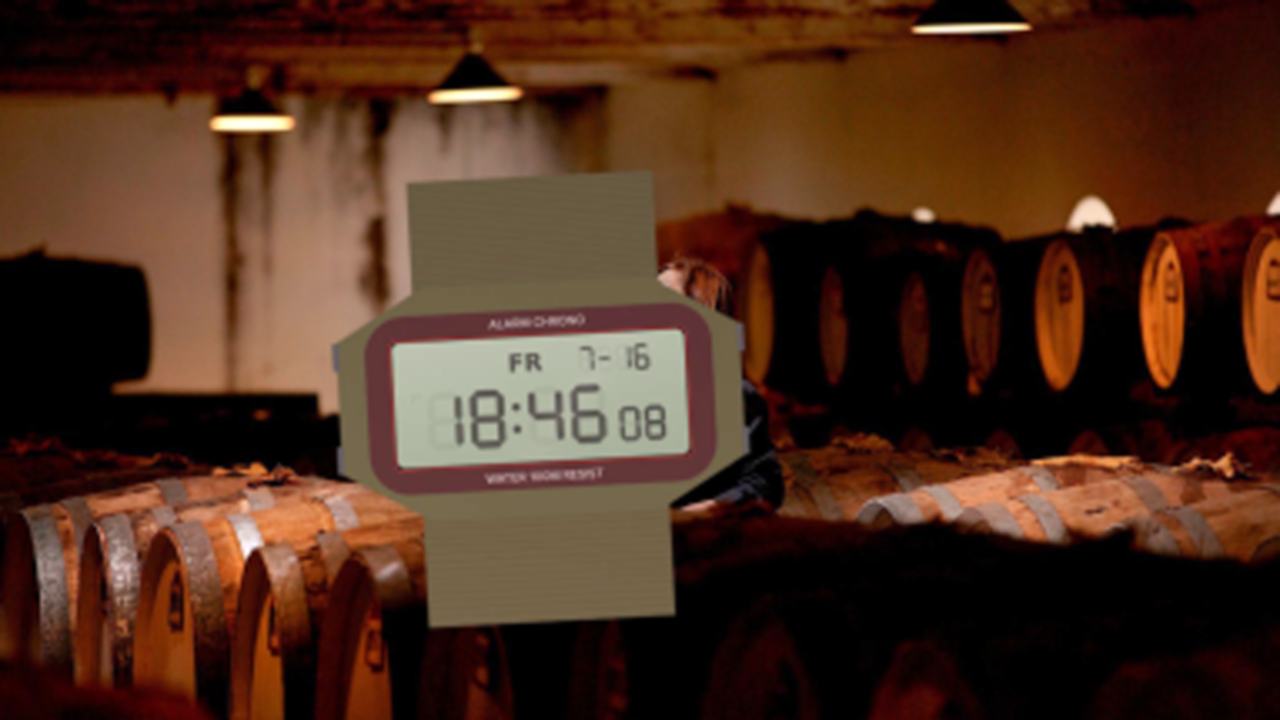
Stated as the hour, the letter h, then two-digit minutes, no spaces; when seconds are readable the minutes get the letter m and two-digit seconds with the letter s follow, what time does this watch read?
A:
18h46m08s
